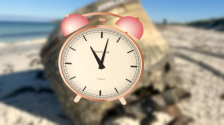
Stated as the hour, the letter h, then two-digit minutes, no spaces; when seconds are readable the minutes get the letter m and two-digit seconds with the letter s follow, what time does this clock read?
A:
11h02
